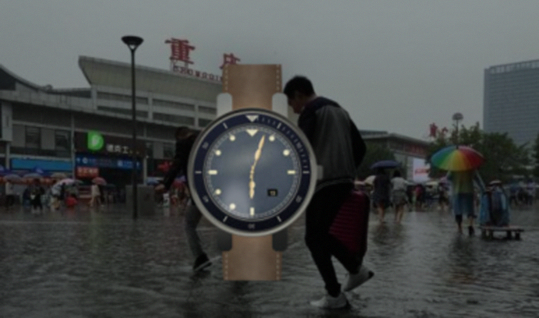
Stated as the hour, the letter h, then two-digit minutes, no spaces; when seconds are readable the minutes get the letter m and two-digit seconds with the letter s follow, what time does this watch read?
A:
6h03
